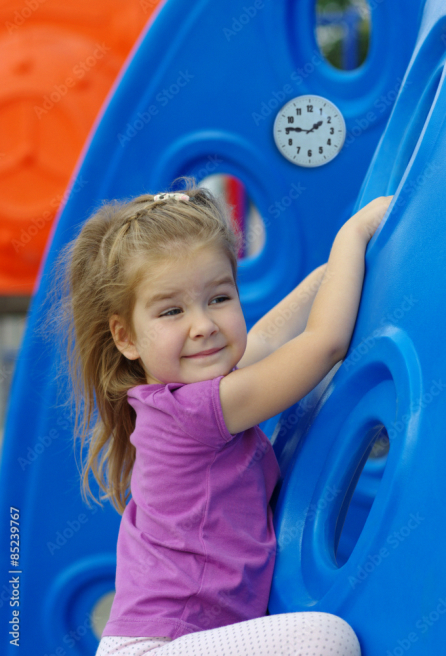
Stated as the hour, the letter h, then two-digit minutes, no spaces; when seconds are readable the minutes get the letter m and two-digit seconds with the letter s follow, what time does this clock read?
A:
1h46
